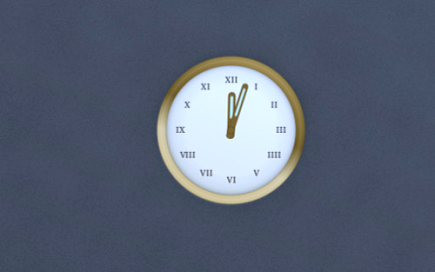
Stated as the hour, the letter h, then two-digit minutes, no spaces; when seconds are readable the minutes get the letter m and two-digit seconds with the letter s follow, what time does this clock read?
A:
12h03
